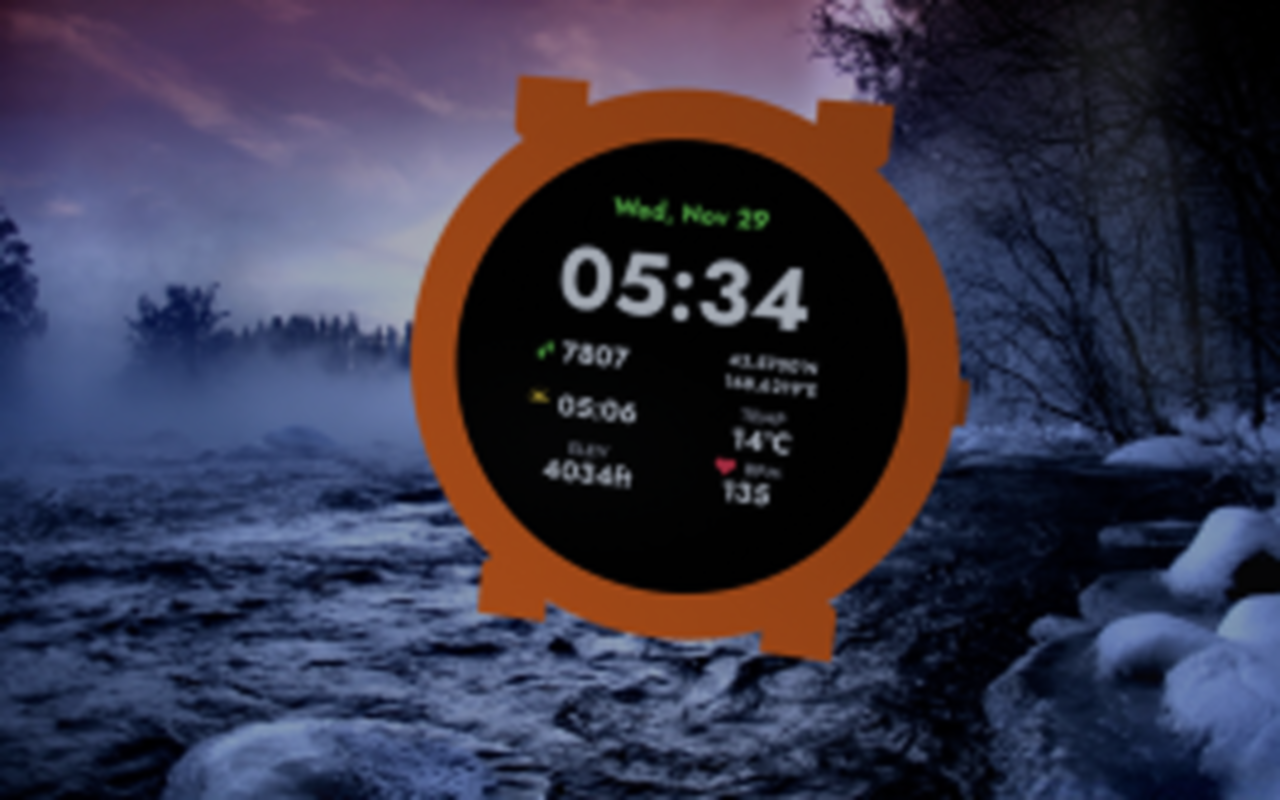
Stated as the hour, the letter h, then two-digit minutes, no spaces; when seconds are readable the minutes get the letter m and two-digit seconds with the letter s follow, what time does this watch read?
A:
5h34
